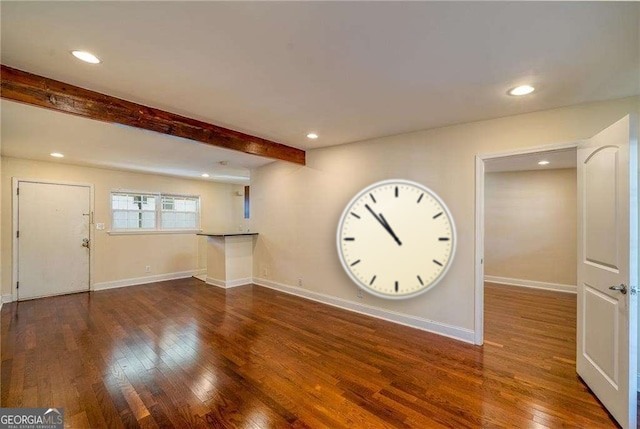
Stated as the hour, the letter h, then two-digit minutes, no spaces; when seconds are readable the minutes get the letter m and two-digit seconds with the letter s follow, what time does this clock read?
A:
10h53
